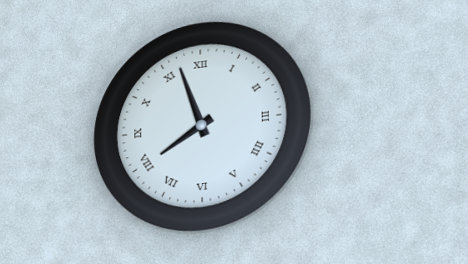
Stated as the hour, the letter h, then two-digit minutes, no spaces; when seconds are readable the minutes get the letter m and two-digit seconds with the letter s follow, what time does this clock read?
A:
7h57
